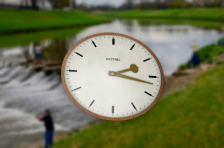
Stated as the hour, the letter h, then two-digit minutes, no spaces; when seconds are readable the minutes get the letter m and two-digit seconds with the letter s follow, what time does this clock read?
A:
2h17
